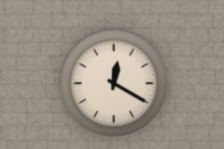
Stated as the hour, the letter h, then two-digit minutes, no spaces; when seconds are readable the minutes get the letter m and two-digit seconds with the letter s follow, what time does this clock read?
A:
12h20
